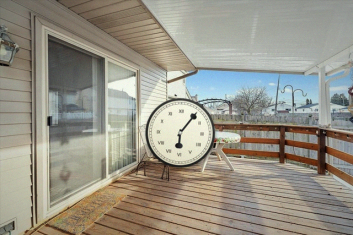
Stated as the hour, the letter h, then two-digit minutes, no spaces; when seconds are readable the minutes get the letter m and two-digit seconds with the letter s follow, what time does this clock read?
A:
6h06
